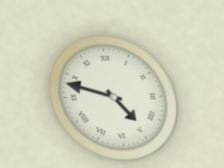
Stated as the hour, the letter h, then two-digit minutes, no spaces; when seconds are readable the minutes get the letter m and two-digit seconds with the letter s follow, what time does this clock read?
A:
4h48
